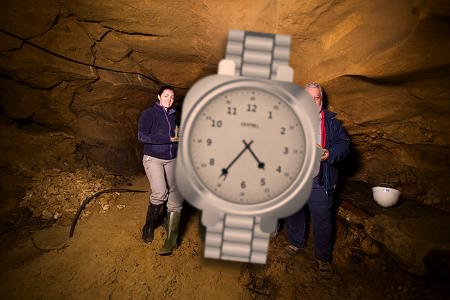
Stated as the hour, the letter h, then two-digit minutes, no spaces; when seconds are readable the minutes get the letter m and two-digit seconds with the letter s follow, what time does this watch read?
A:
4h36
